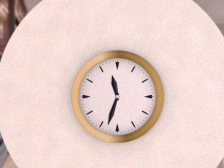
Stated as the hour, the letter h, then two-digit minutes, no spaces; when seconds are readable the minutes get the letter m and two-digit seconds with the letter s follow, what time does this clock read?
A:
11h33
